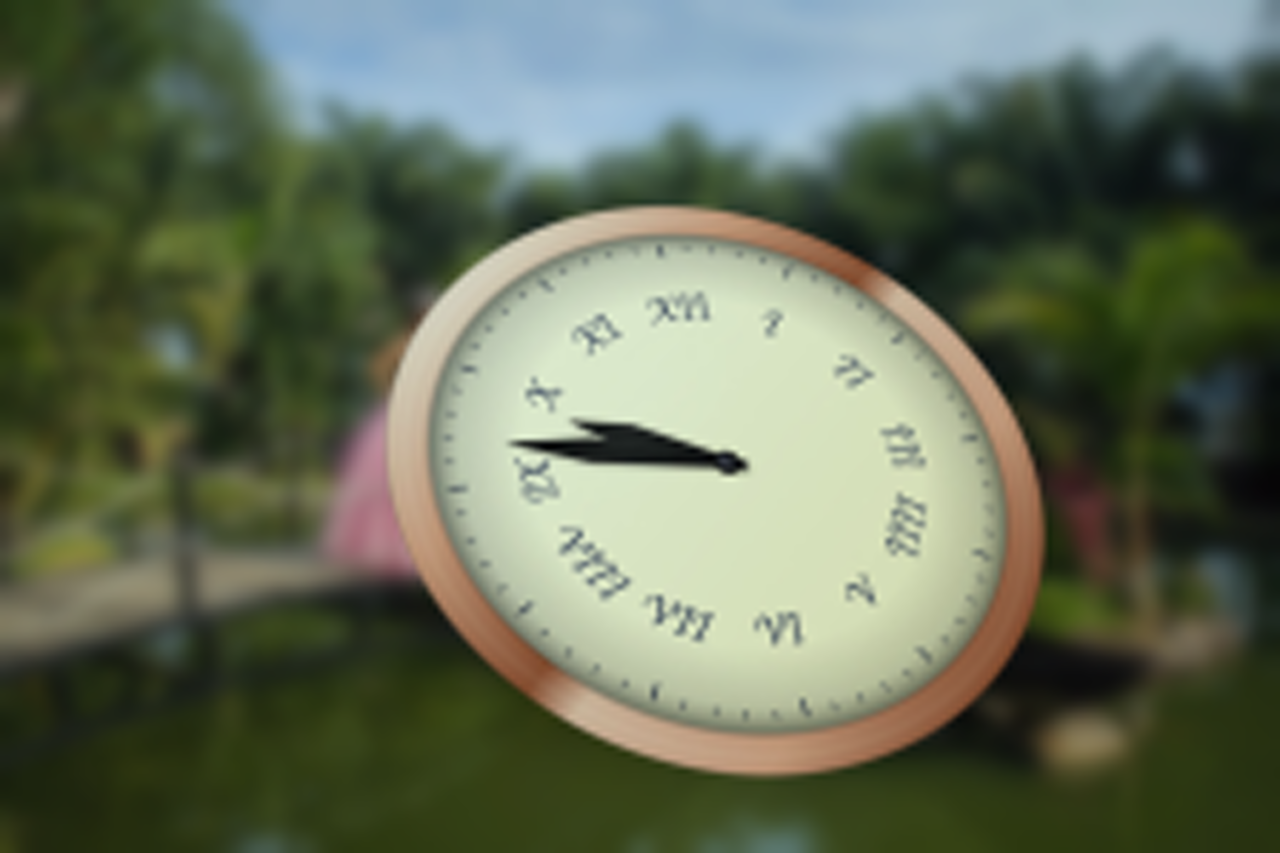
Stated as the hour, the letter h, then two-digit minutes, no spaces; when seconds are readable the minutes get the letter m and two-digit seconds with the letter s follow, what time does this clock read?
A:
9h47
